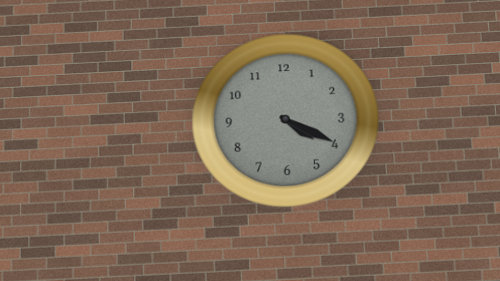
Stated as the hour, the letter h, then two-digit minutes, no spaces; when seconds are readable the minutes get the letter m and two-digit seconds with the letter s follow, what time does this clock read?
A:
4h20
